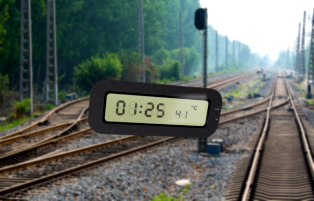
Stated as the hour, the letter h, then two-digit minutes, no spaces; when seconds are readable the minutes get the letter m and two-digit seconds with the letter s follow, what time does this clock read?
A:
1h25
